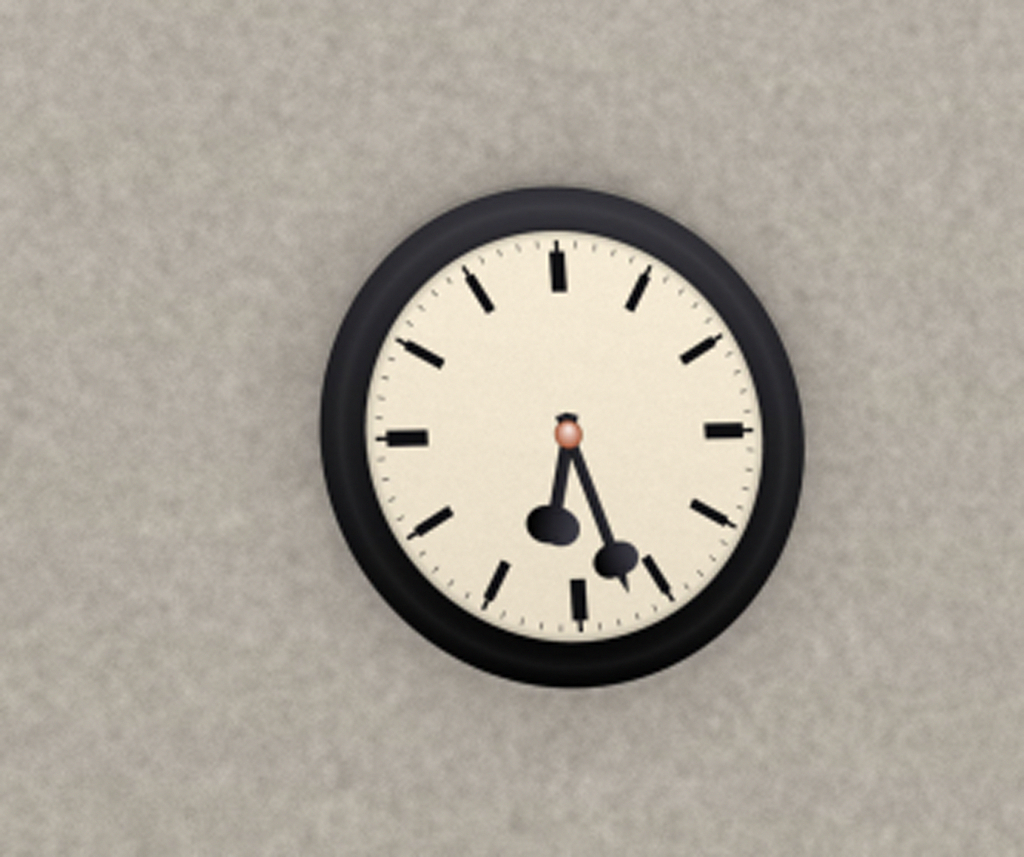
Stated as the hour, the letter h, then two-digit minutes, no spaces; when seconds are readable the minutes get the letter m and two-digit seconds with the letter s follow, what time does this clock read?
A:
6h27
